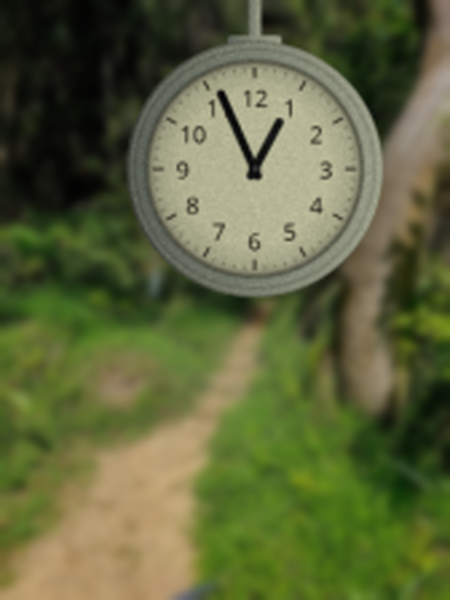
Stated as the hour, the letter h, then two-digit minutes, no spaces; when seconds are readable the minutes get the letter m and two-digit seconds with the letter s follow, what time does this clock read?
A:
12h56
